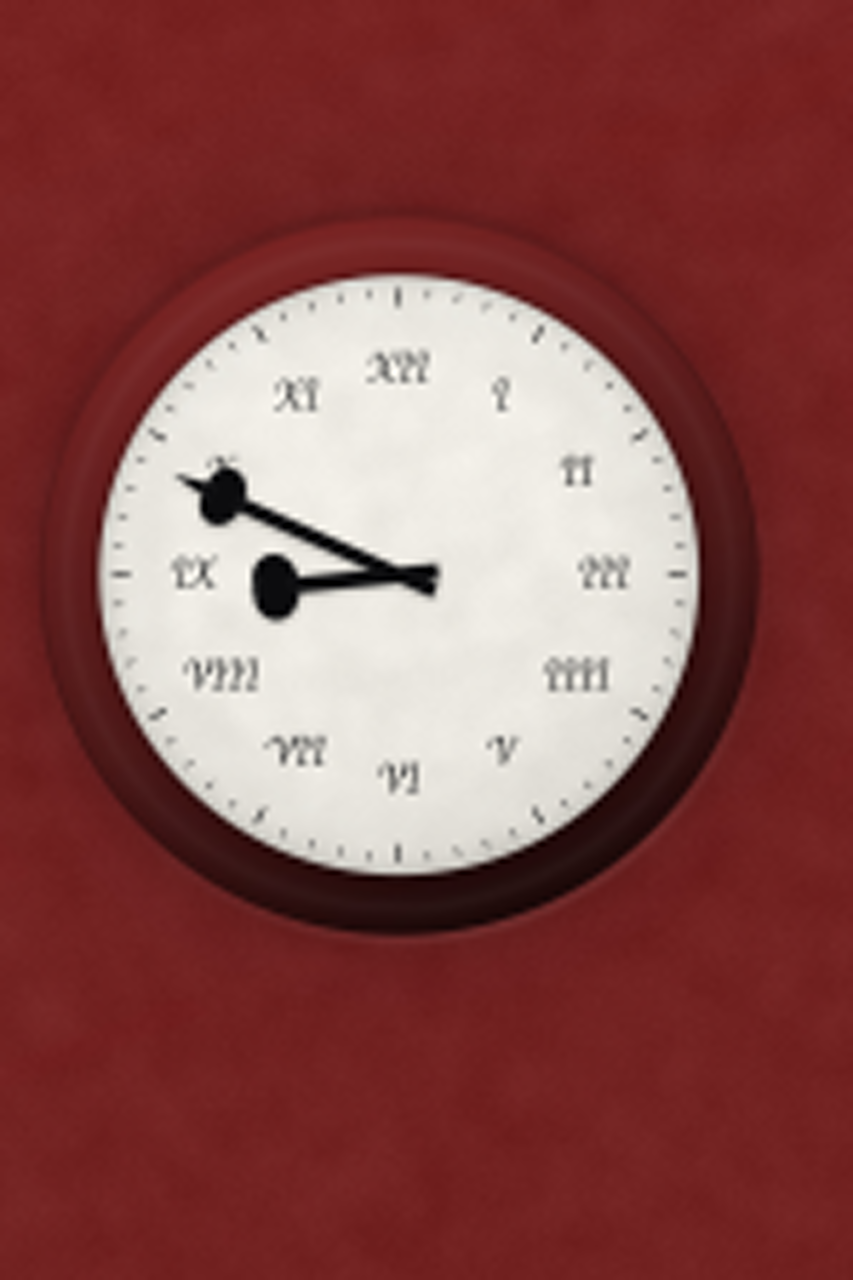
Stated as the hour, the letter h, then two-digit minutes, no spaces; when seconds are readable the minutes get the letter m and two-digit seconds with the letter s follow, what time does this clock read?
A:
8h49
